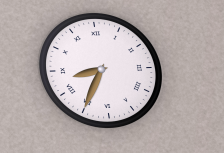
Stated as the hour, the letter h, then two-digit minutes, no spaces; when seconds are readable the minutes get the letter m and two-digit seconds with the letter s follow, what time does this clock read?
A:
8h35
